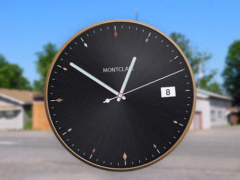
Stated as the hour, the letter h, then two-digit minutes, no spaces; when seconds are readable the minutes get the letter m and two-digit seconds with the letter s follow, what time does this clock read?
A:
12h51m12s
